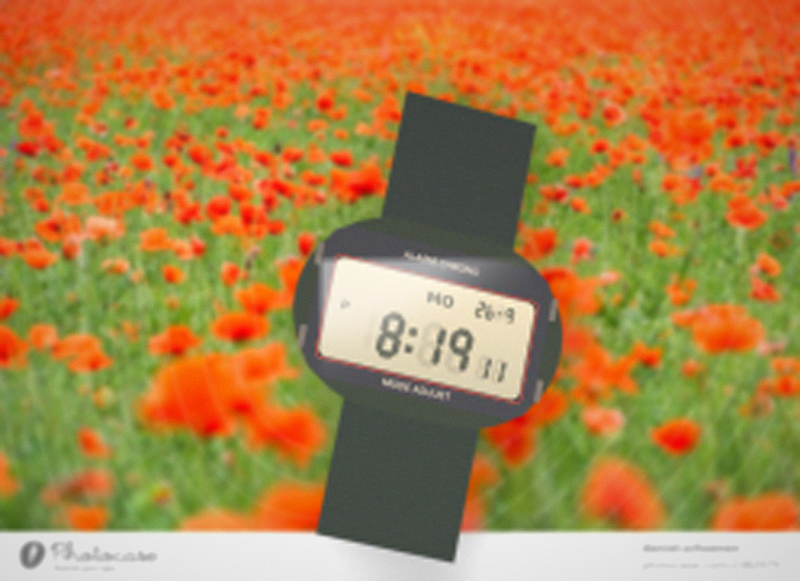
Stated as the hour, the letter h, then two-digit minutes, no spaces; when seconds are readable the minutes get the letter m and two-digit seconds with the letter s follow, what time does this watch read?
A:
8h19m11s
